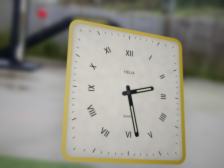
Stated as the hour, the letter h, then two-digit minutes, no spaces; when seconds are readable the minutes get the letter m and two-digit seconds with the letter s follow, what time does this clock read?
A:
2h28
